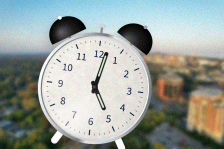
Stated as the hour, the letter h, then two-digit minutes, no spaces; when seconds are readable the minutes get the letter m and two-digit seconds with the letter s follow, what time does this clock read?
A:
5h02
